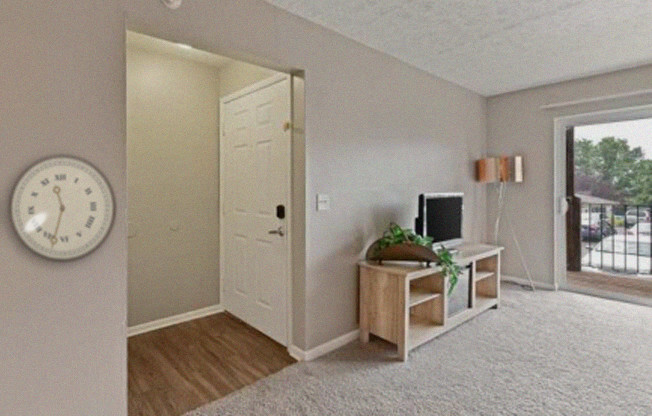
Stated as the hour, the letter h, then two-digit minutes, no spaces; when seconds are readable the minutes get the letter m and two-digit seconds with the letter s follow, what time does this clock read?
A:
11h33
